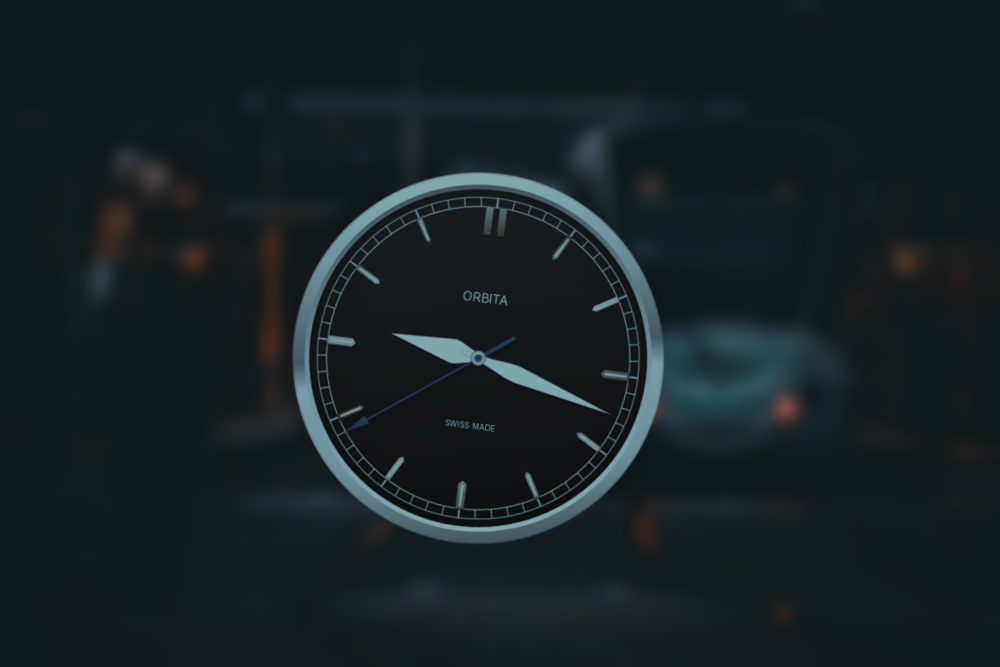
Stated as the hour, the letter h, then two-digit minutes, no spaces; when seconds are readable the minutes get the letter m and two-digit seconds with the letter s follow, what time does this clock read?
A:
9h17m39s
